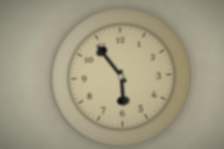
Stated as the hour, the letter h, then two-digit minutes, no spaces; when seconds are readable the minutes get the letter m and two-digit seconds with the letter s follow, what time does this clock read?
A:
5h54
